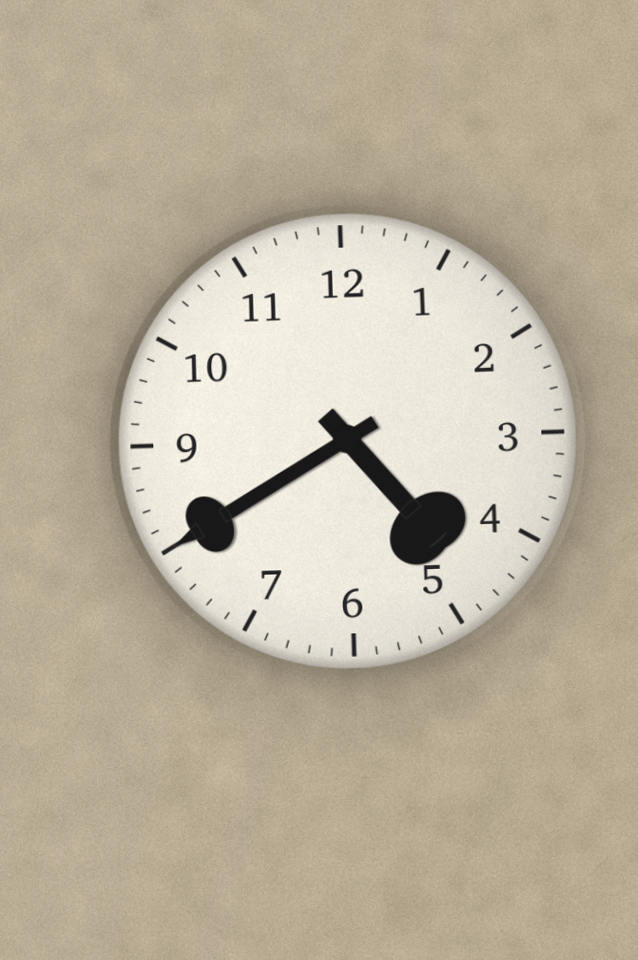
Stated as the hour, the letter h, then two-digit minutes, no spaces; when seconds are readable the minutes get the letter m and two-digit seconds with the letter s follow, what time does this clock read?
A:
4h40
